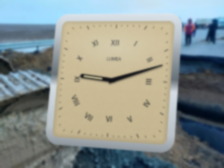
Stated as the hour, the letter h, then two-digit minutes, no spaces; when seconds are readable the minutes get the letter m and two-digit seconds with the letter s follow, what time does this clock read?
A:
9h12
